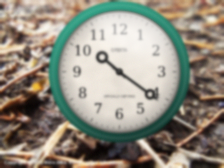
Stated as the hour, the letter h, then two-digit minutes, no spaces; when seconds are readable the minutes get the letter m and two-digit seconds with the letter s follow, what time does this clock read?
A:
10h21
